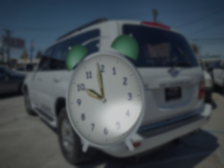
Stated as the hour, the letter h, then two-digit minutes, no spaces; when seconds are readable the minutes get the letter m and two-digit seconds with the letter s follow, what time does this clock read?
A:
9h59
